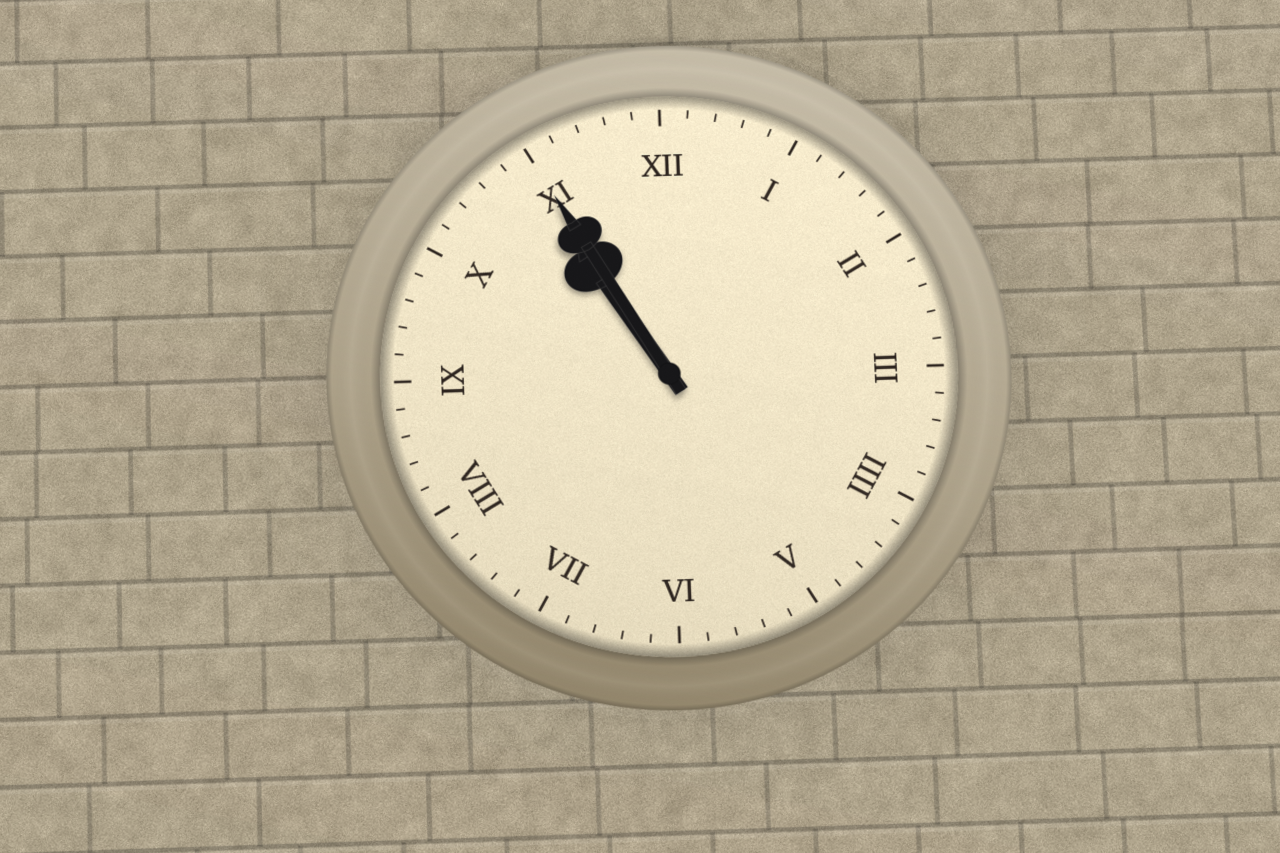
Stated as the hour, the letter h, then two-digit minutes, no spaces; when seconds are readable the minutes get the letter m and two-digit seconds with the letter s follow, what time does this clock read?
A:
10h55
